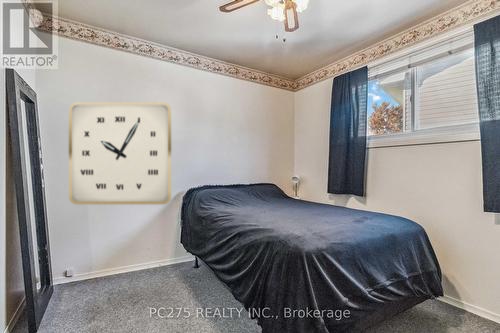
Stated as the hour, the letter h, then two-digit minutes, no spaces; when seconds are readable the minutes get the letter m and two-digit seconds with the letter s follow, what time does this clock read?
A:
10h05
